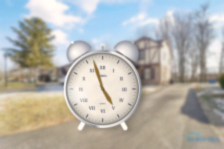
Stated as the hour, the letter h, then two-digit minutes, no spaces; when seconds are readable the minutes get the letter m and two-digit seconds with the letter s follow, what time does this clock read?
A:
4h57
